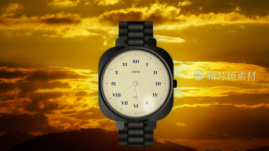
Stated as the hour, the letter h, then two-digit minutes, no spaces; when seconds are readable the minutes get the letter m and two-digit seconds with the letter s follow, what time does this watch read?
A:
5h38
